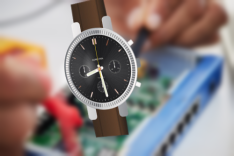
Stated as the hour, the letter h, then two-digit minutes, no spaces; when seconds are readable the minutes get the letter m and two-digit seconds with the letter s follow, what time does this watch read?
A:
8h29
